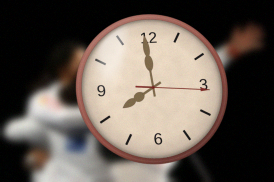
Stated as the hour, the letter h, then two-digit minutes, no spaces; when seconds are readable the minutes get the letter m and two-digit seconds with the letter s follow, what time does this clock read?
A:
7h59m16s
